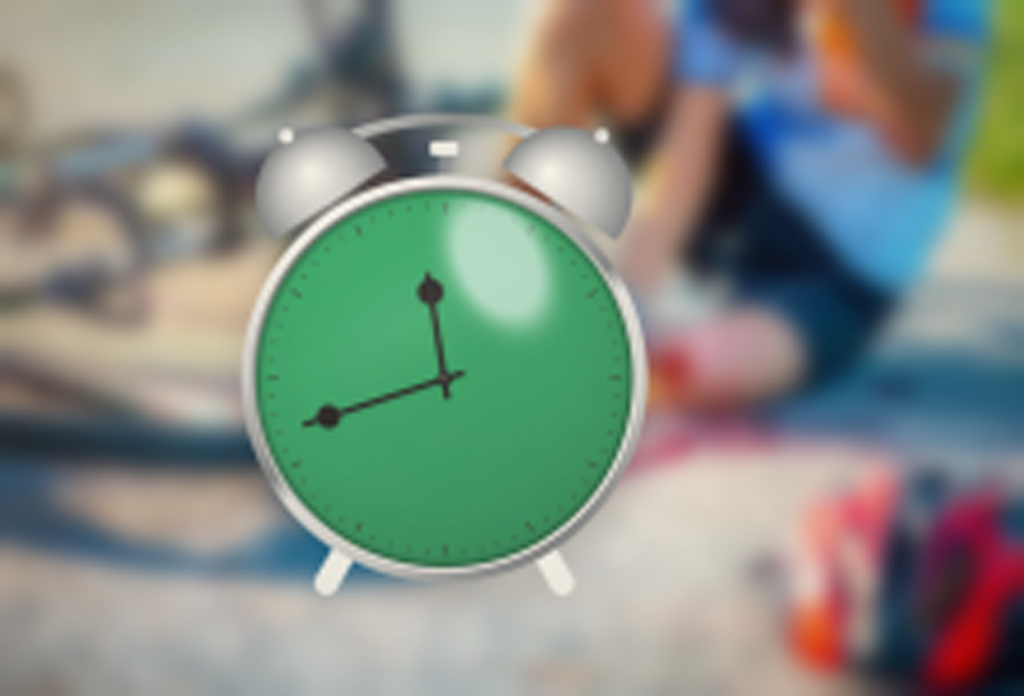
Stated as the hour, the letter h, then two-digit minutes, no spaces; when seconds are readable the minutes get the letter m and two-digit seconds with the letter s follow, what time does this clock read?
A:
11h42
